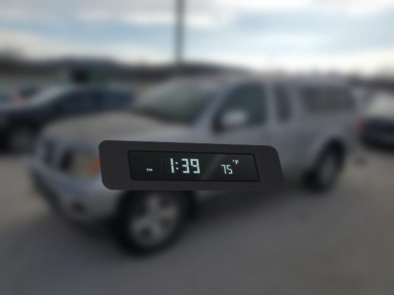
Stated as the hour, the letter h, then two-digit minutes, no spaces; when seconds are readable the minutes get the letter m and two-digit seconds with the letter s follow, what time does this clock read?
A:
1h39
